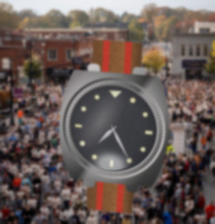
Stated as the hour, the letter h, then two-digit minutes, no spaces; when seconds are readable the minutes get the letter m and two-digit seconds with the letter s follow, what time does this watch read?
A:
7h25
